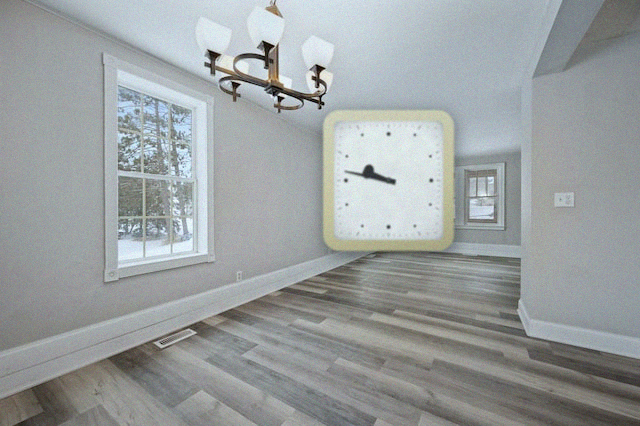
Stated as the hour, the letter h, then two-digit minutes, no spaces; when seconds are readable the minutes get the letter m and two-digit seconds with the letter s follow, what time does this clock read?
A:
9h47
